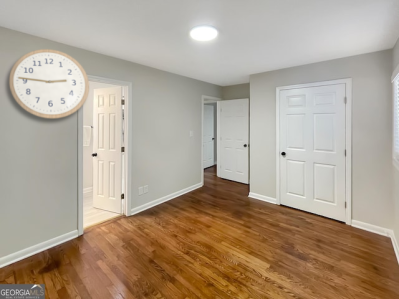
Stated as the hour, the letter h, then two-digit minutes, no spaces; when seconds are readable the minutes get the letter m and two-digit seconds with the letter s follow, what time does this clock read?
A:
2h46
